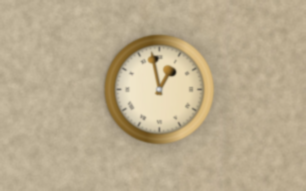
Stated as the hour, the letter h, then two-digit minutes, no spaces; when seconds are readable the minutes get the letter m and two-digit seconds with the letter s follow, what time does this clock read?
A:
12h58
